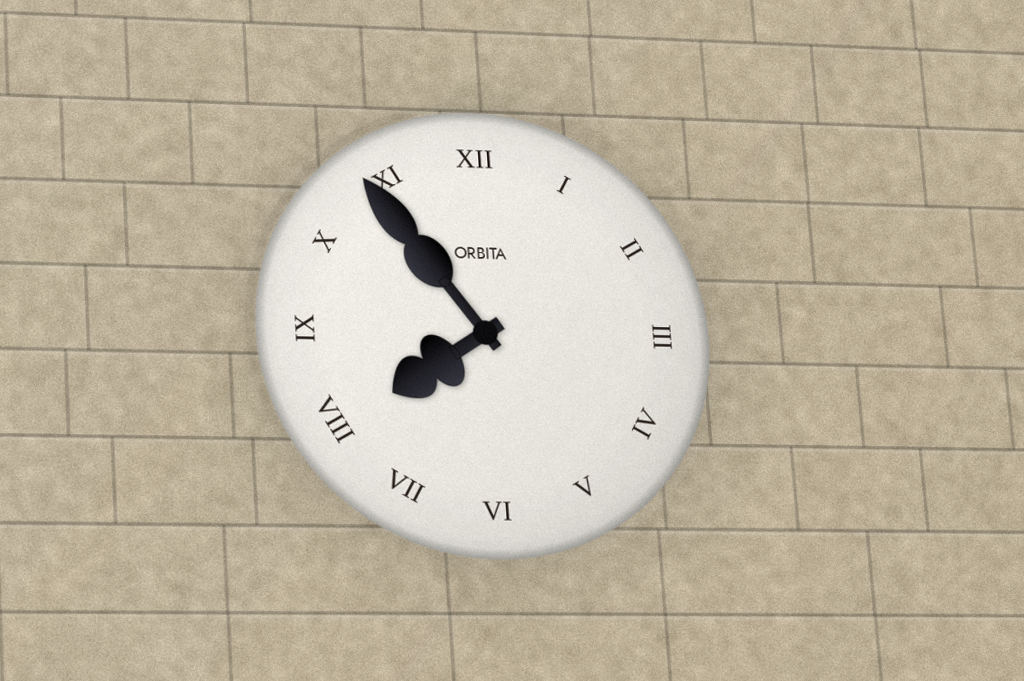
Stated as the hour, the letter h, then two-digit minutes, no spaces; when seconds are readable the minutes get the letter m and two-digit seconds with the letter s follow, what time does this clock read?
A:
7h54
